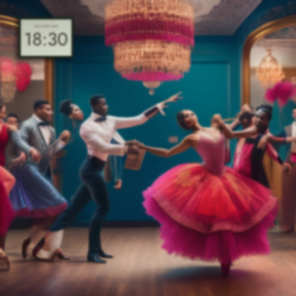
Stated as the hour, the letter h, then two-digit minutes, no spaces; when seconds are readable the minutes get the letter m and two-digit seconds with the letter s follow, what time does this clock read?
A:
18h30
